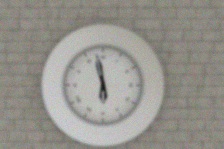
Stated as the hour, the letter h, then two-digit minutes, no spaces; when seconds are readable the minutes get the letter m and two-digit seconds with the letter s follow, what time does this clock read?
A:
5h58
